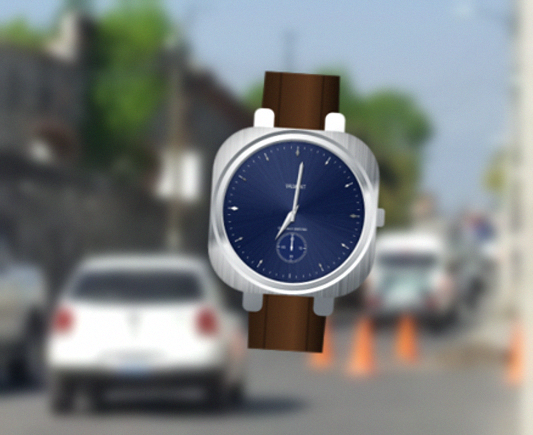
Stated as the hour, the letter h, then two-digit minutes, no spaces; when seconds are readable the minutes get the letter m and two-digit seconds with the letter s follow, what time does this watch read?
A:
7h01
